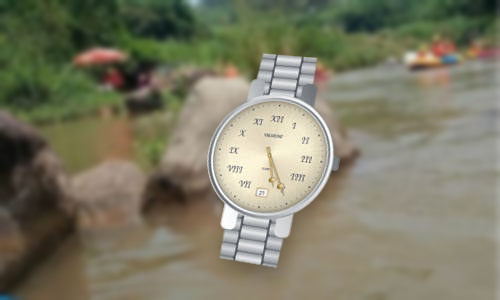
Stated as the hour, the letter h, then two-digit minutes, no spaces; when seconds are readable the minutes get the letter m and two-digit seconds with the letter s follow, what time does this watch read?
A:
5h25
